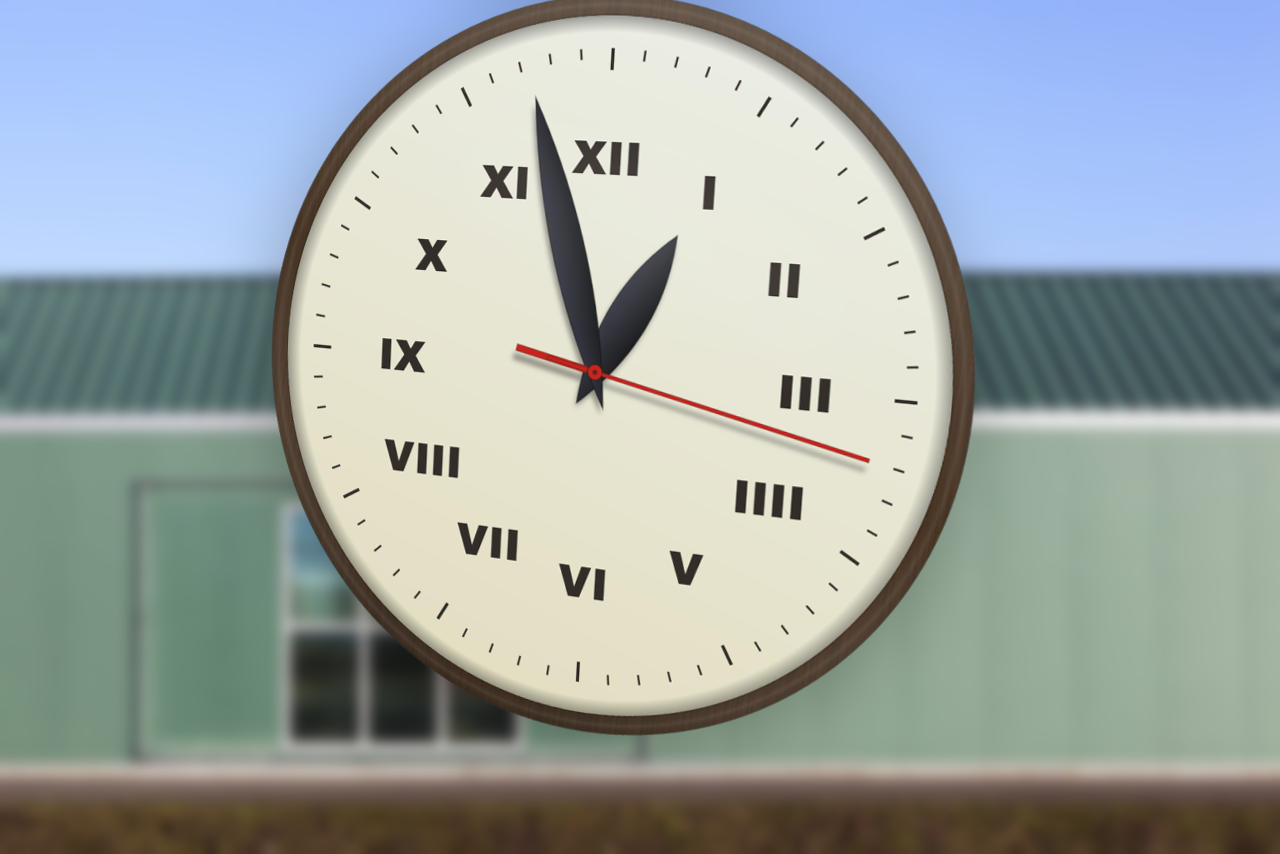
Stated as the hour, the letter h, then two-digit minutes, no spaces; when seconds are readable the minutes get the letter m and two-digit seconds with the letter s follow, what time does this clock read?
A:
12h57m17s
